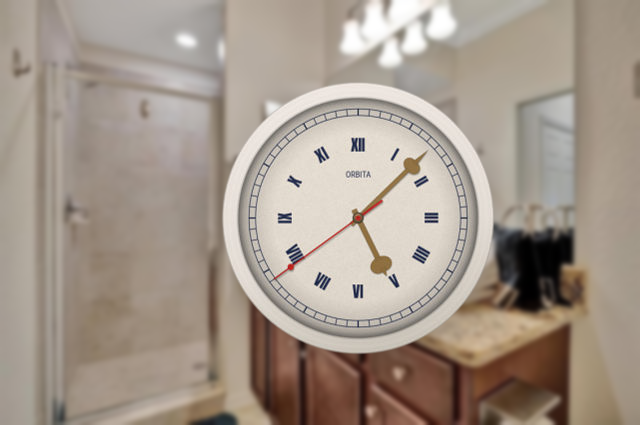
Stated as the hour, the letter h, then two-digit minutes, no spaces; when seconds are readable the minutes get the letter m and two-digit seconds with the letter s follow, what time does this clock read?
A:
5h07m39s
